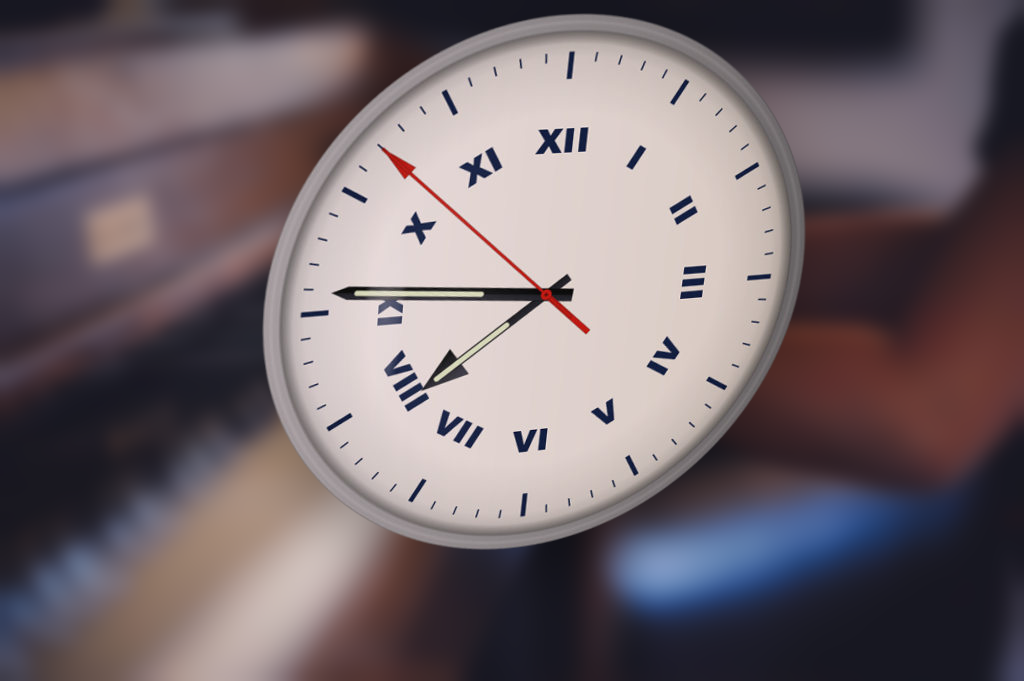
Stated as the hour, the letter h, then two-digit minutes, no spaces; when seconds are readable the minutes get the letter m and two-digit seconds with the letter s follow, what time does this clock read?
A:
7h45m52s
